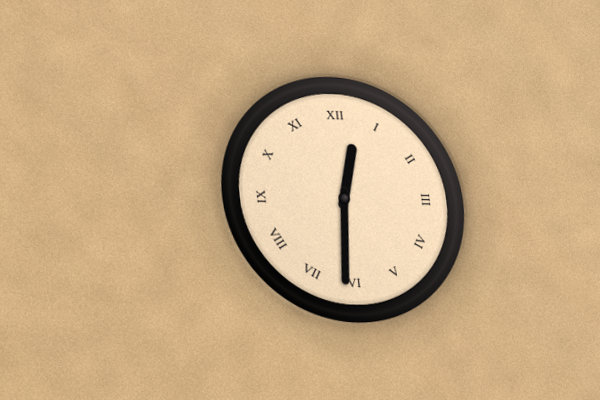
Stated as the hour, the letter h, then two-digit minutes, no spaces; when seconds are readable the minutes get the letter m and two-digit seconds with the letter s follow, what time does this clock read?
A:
12h31
